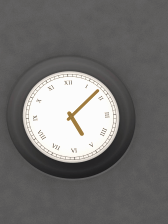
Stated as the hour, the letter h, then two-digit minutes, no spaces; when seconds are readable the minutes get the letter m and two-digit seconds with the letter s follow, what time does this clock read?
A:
5h08
